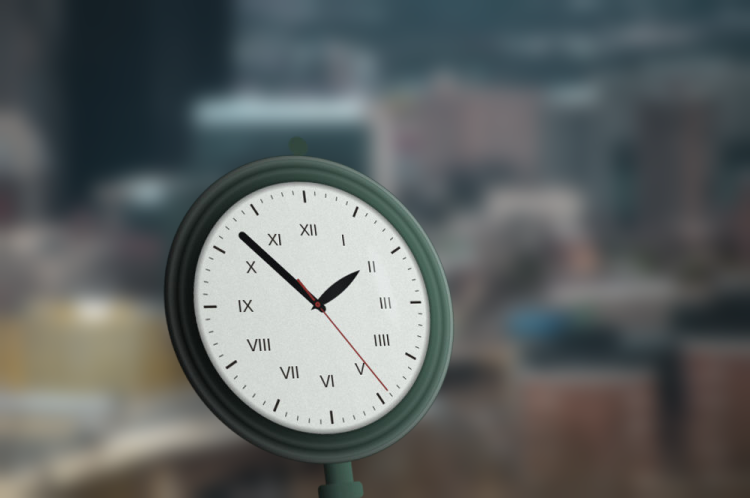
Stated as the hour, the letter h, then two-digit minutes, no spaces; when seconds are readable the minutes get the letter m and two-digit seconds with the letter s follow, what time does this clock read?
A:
1h52m24s
